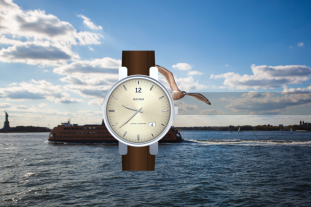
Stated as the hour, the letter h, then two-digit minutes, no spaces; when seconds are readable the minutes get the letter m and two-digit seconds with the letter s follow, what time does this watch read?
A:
9h38
